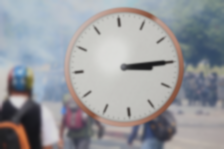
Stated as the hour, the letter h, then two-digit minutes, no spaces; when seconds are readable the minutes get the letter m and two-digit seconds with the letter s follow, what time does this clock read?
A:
3h15
